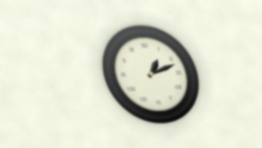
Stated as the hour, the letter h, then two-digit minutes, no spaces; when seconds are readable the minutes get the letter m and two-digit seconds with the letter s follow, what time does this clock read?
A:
1h12
